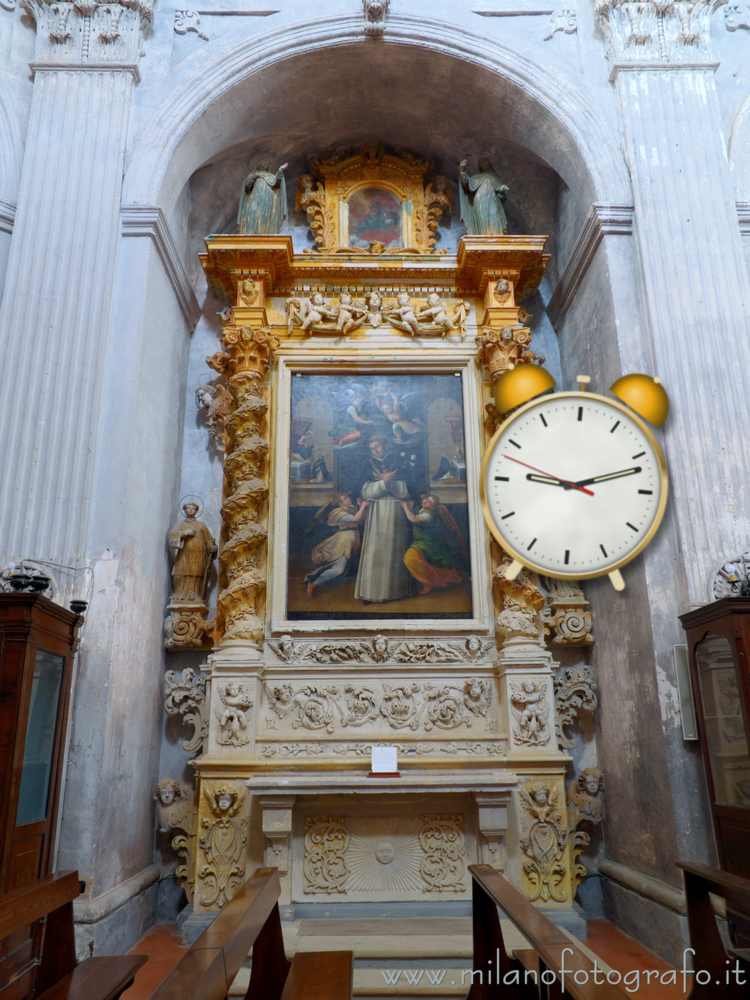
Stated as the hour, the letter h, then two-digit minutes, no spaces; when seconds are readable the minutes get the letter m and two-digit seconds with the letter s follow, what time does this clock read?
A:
9h11m48s
